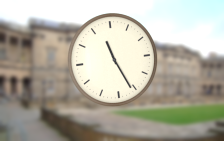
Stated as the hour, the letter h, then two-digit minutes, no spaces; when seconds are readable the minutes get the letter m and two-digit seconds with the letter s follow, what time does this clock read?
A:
11h26
